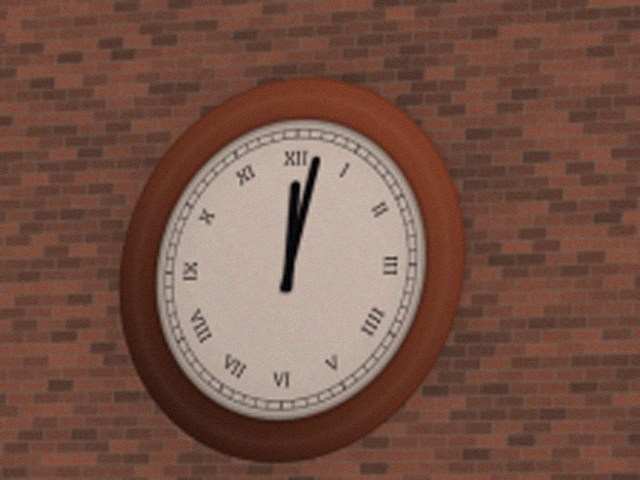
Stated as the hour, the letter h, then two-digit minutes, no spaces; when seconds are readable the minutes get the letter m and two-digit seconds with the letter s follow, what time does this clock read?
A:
12h02
